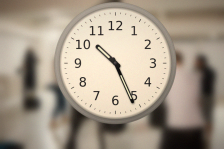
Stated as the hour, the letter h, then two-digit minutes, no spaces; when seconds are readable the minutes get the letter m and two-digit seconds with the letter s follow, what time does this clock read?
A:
10h26
